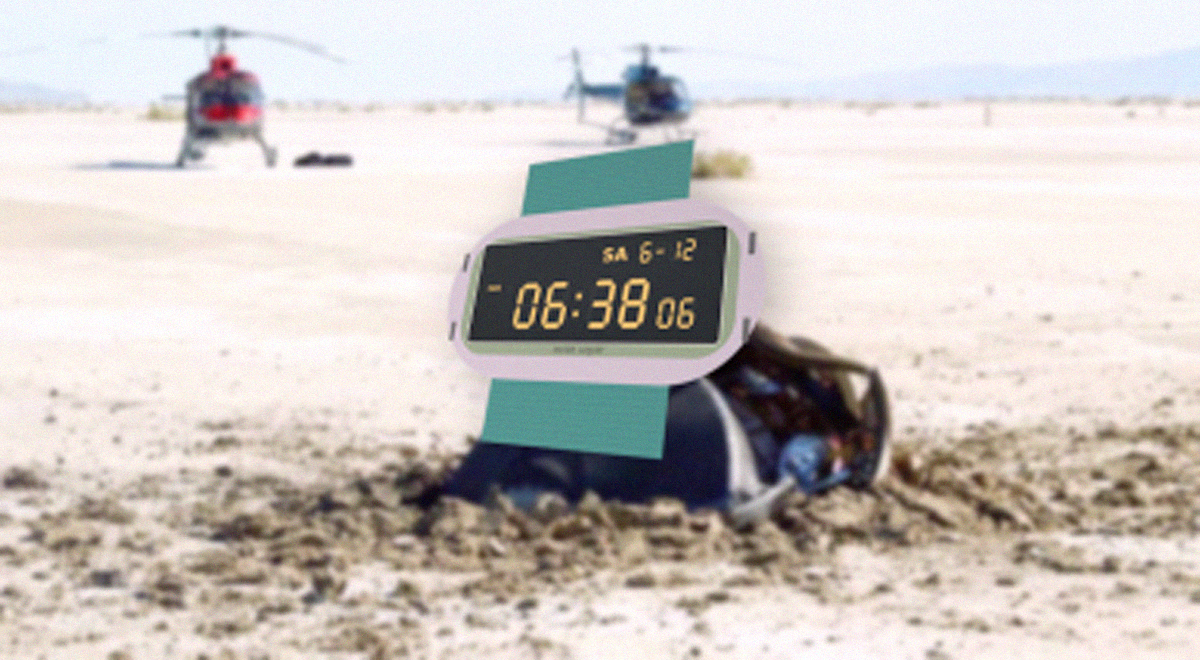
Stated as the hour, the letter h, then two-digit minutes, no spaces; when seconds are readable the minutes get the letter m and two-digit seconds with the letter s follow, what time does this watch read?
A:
6h38m06s
